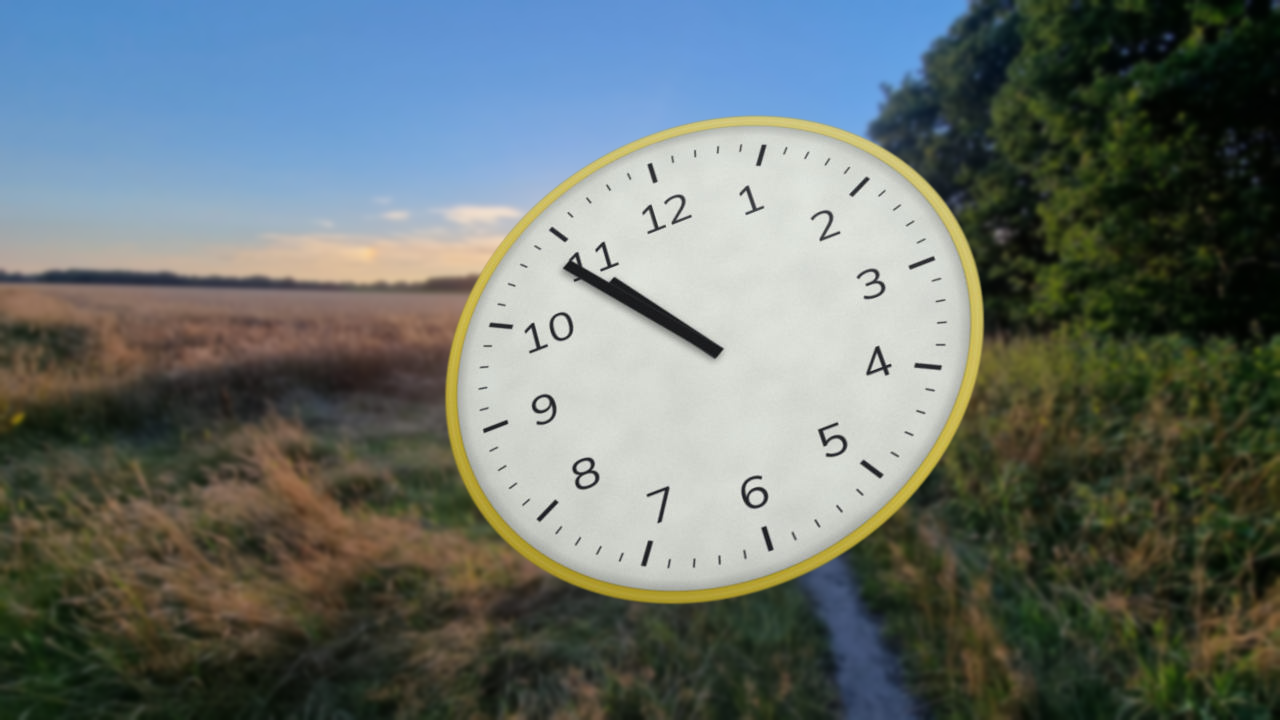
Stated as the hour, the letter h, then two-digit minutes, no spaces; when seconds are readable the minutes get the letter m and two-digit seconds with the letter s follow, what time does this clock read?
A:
10h54
